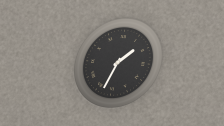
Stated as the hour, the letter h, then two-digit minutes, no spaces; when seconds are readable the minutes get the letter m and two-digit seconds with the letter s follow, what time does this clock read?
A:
1h33
